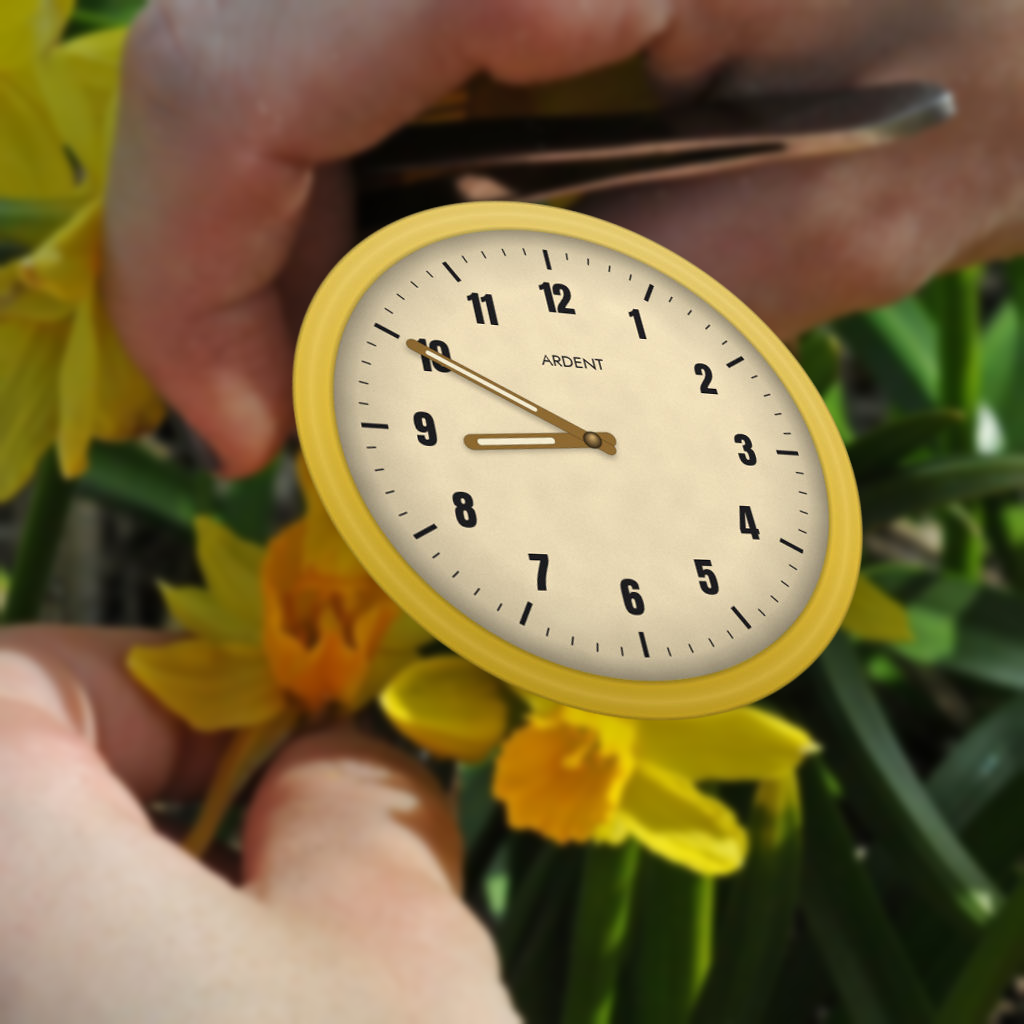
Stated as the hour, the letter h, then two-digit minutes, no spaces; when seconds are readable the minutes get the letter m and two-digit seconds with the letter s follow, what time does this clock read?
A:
8h50
